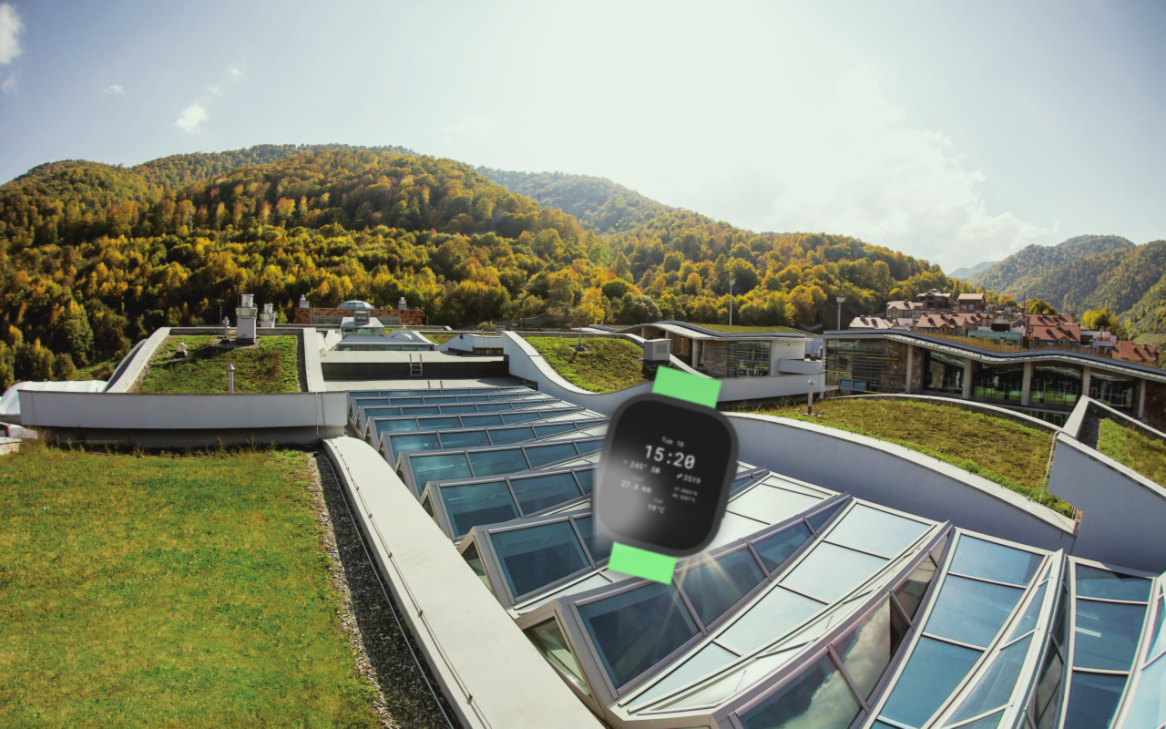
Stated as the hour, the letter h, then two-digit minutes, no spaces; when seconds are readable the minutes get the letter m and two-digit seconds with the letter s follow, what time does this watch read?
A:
15h20
